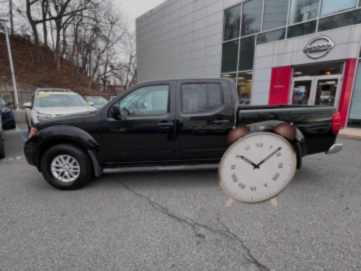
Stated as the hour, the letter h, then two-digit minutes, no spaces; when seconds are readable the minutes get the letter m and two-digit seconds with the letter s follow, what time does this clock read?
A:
10h08
